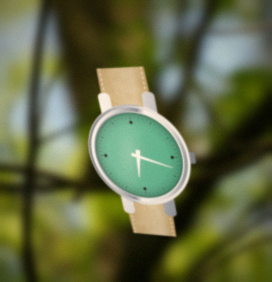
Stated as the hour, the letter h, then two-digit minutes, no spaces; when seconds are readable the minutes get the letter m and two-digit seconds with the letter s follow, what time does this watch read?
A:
6h18
